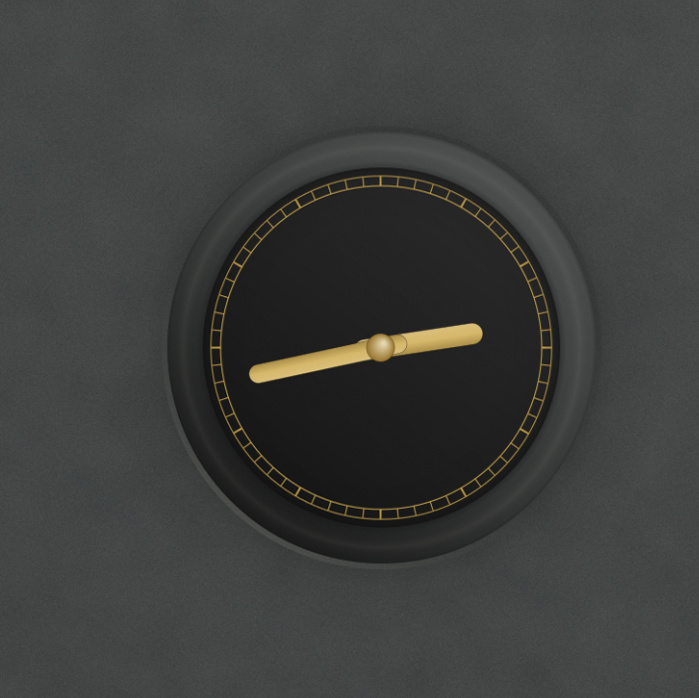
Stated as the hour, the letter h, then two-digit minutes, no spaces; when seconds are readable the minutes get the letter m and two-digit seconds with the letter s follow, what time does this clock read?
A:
2h43
